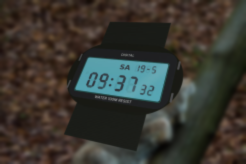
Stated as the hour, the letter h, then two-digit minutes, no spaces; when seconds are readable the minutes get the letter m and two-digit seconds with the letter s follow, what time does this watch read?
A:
9h37m32s
